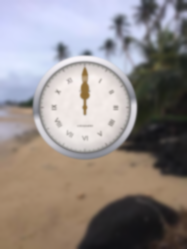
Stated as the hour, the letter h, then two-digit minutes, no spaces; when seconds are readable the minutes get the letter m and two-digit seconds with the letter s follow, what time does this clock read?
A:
12h00
